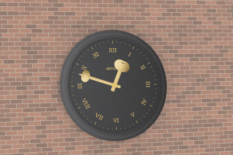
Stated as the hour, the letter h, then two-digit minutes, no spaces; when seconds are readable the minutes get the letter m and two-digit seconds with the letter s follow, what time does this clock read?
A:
12h48
